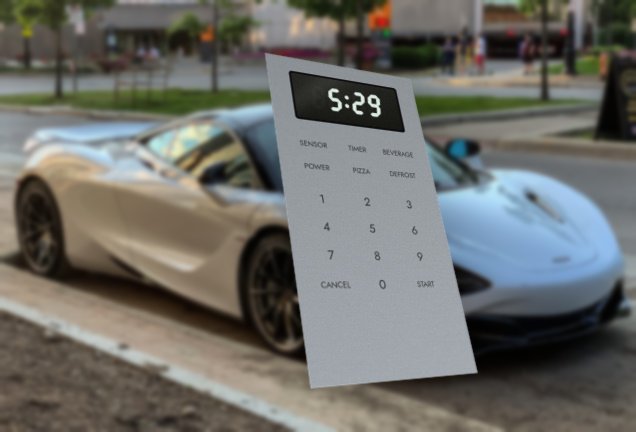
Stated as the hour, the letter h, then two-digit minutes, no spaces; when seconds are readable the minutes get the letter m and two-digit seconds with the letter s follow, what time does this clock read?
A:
5h29
